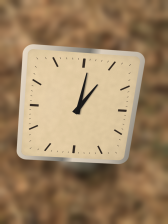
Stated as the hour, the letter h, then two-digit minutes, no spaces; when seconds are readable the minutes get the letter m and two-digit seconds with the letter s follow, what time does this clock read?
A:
1h01
